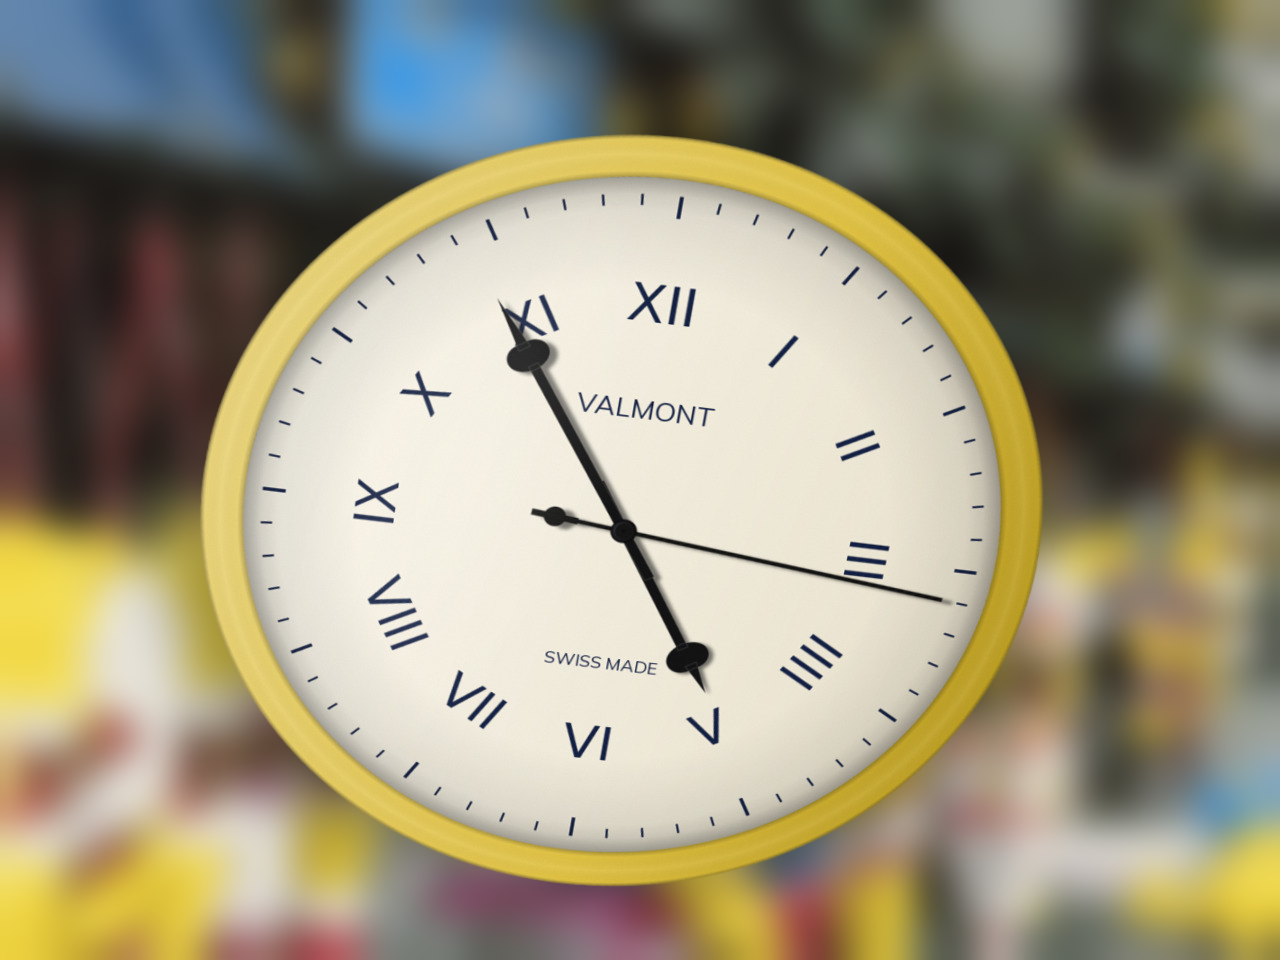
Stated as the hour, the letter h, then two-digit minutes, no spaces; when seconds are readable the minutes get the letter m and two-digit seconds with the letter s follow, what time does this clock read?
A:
4h54m16s
